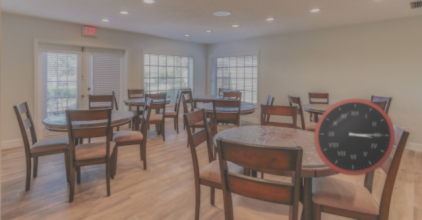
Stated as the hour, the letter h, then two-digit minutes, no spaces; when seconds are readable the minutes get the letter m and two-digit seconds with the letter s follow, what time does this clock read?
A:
3h15
